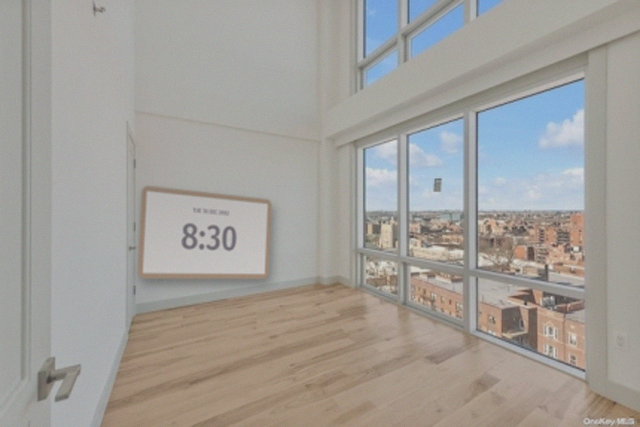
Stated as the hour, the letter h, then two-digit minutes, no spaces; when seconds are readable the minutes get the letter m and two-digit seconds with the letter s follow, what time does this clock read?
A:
8h30
